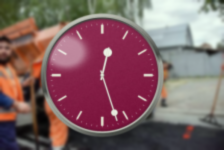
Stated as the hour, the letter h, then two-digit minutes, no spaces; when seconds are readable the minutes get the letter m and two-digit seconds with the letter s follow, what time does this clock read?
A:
12h27
